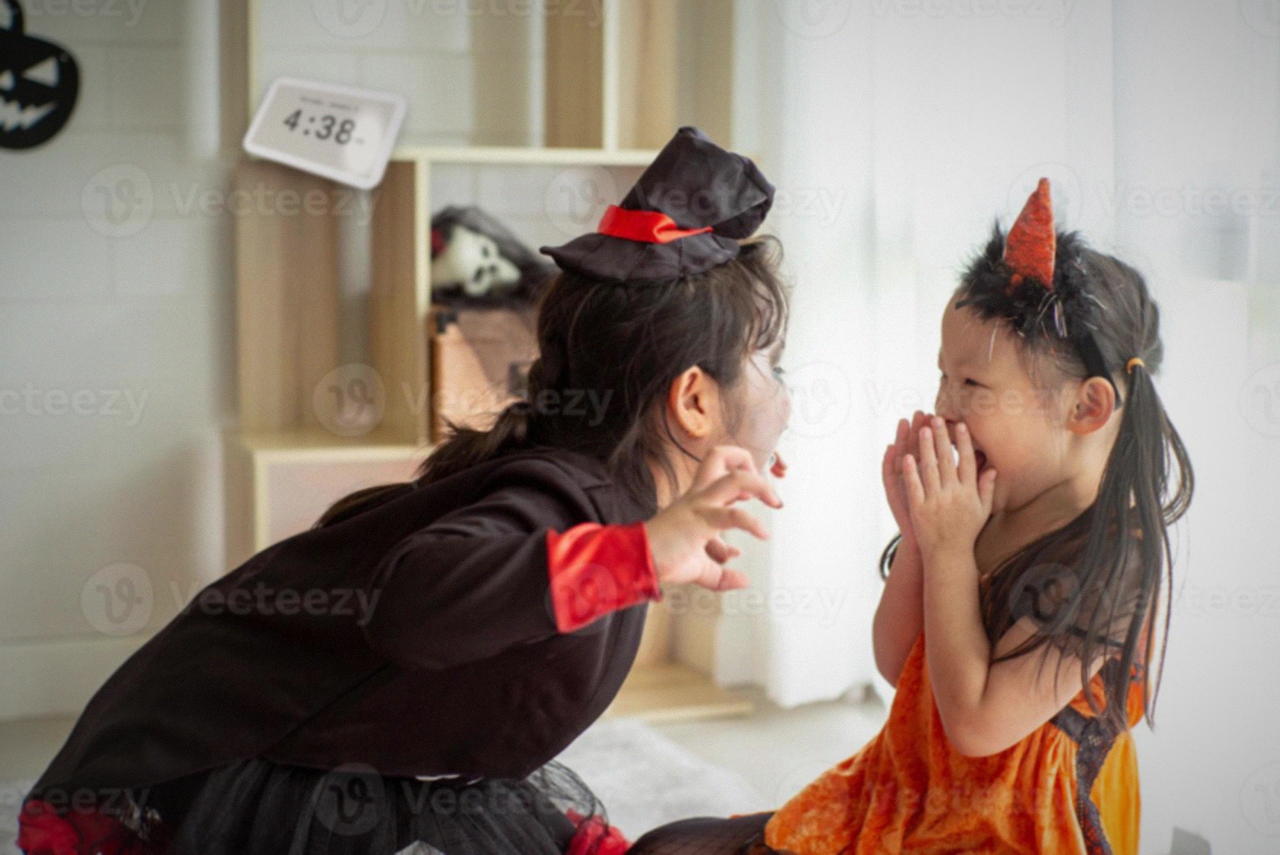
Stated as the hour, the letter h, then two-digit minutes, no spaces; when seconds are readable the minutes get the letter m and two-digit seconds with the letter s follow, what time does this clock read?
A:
4h38
